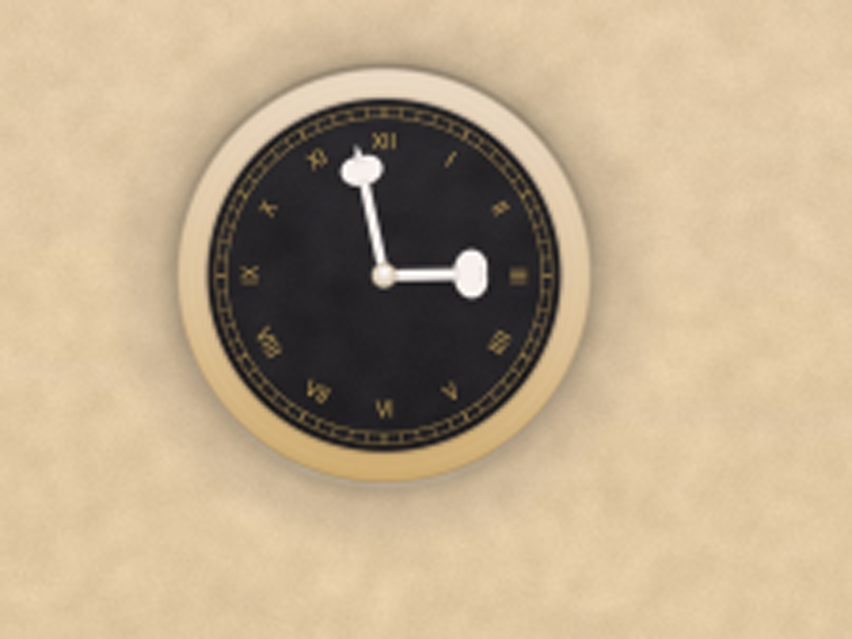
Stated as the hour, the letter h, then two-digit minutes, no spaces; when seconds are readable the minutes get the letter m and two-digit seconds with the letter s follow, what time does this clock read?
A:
2h58
